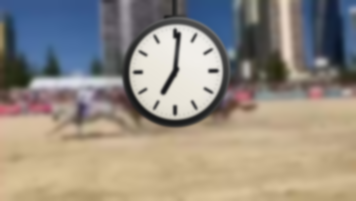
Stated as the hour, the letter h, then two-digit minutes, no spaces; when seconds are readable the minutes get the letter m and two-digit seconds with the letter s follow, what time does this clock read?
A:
7h01
